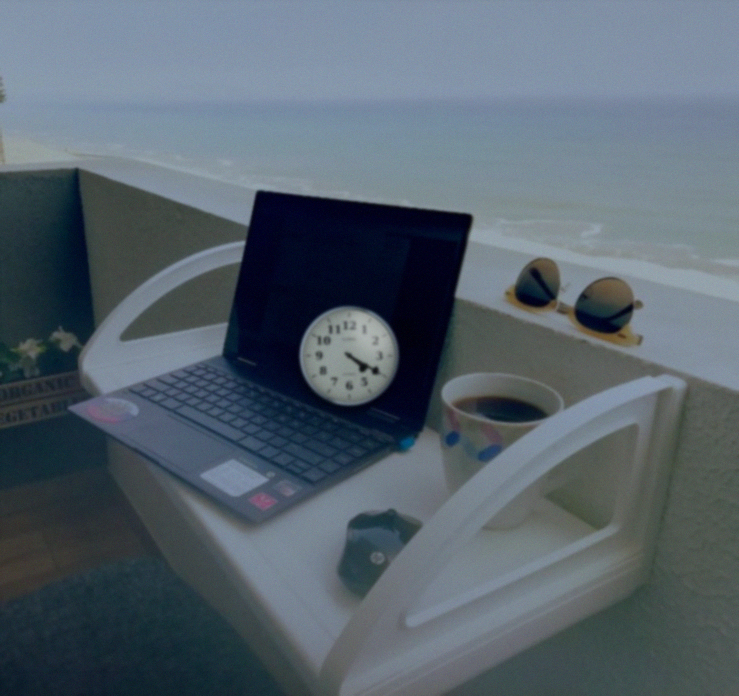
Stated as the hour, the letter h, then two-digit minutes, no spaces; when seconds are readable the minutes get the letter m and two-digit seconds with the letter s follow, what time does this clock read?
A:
4h20
